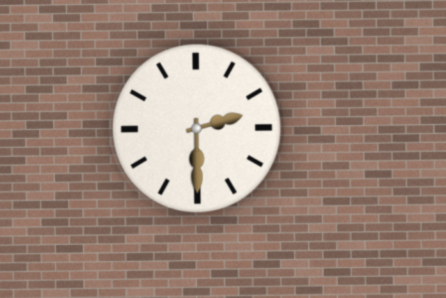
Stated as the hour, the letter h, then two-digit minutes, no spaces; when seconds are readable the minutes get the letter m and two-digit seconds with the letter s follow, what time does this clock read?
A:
2h30
